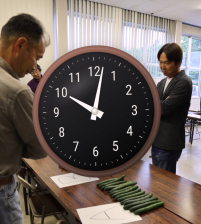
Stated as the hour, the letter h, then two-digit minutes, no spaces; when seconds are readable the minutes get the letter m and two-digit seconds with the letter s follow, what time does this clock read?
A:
10h02
